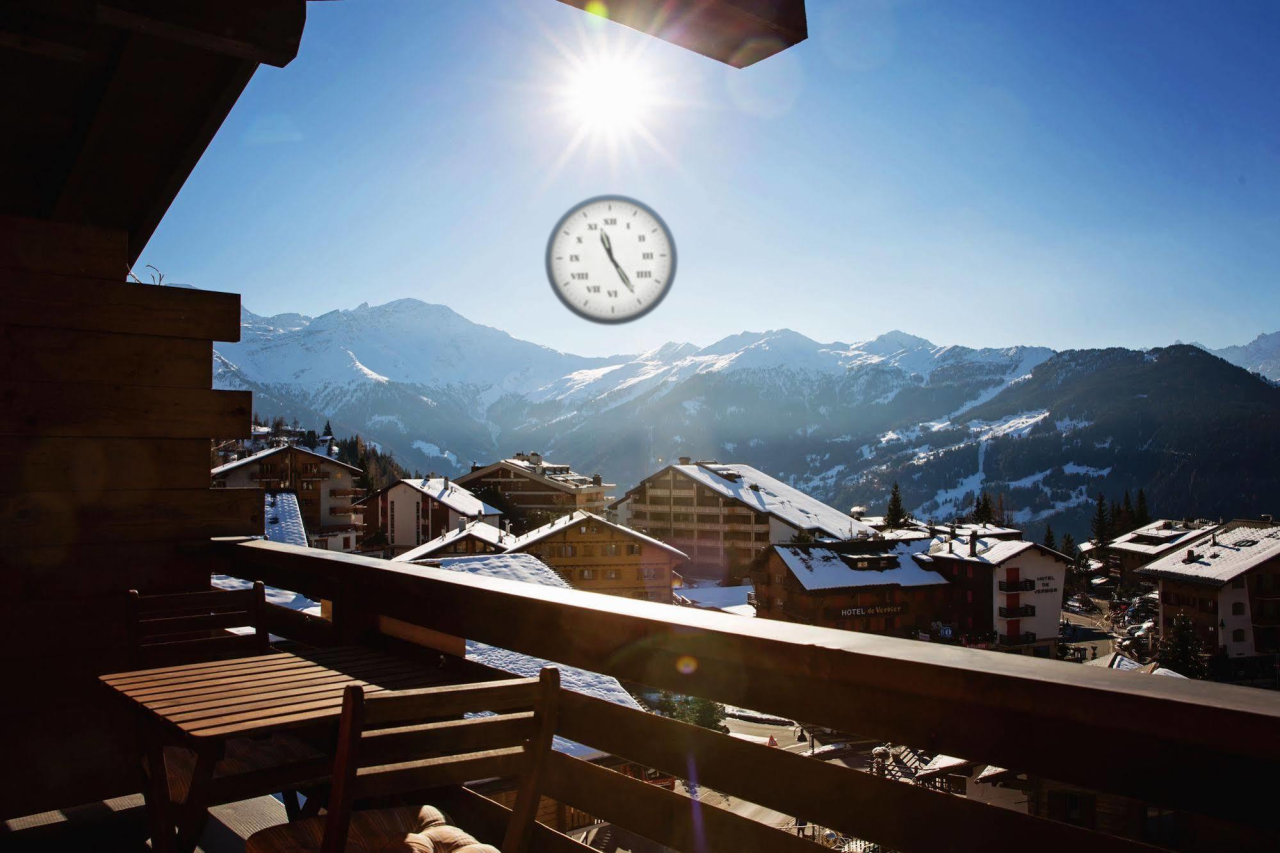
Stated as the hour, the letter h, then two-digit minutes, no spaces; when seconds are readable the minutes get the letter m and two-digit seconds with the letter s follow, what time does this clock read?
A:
11h25
